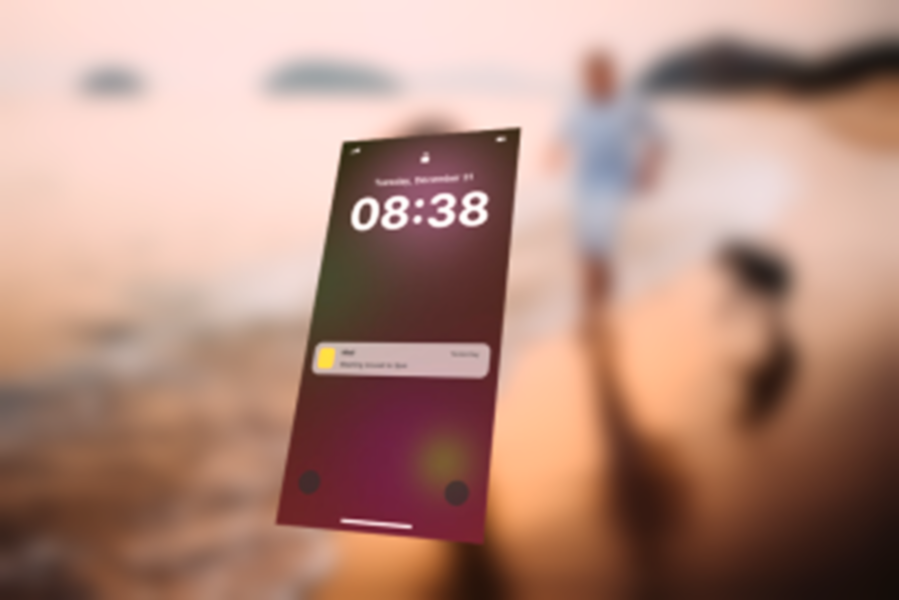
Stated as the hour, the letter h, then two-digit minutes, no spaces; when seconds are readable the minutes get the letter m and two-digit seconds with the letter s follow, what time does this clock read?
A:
8h38
